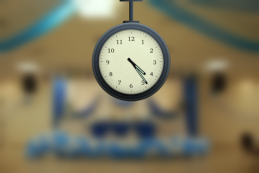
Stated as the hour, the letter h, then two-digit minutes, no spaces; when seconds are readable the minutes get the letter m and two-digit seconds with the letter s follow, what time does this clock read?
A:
4h24
